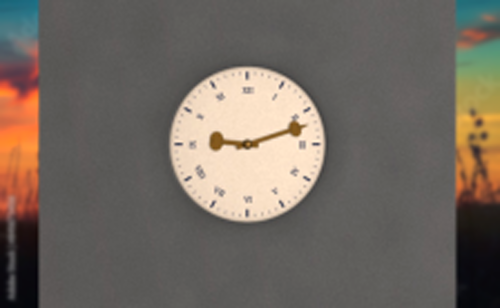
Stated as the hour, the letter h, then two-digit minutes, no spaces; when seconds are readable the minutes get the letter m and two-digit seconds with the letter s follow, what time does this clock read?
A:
9h12
